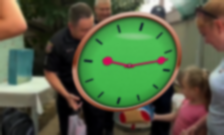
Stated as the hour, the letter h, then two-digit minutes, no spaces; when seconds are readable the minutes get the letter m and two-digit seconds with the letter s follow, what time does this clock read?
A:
9h12
